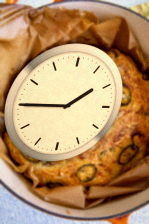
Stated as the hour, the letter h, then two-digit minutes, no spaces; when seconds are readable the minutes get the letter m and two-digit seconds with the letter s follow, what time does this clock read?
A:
1h45
